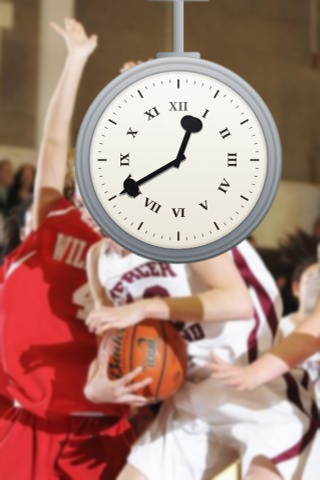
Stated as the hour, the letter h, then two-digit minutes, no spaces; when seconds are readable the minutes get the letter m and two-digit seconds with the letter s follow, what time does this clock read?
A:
12h40
